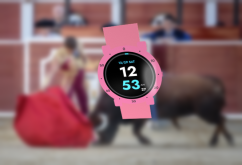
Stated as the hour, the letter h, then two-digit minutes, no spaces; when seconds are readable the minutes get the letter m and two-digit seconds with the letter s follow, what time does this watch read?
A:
12h53
